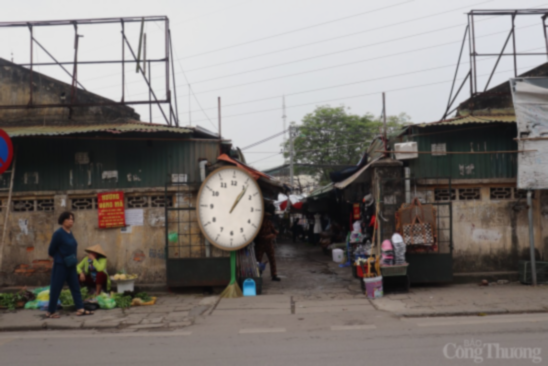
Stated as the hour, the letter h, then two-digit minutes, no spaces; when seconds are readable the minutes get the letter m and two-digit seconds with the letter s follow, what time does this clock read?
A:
1h06
